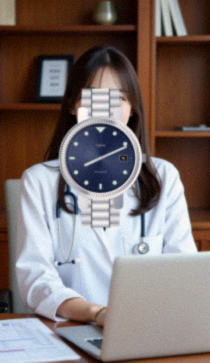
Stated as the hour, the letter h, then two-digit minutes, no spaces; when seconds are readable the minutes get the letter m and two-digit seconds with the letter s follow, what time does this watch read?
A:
8h11
